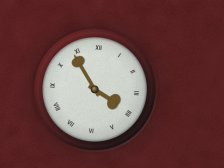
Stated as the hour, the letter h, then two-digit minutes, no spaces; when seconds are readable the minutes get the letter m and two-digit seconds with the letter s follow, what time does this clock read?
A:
3h54
